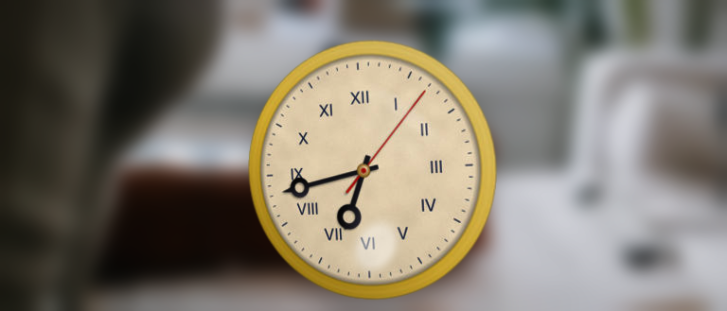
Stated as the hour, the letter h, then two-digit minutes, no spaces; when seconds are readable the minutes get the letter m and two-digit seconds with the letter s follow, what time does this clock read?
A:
6h43m07s
